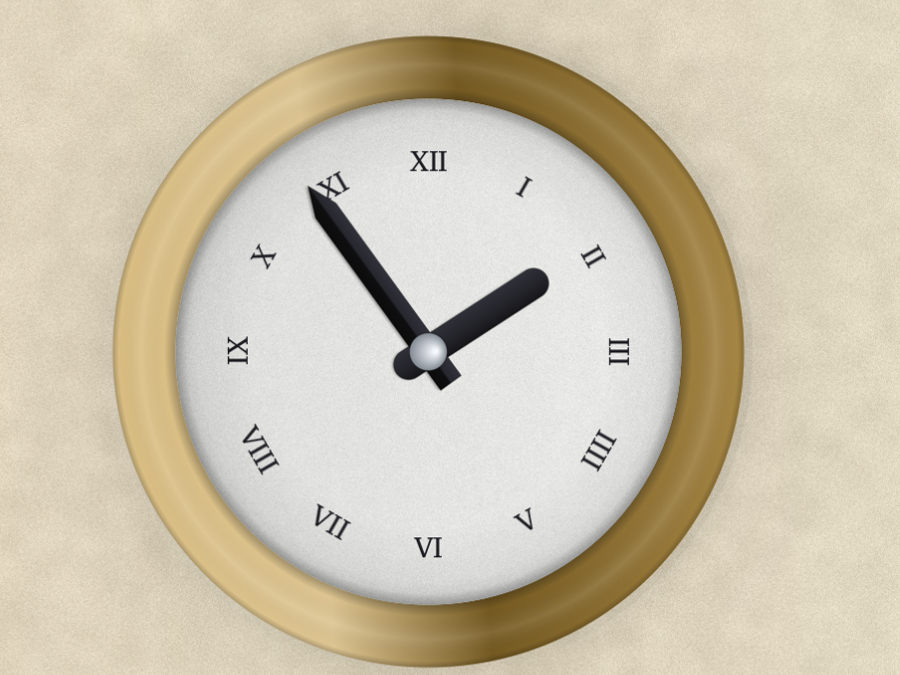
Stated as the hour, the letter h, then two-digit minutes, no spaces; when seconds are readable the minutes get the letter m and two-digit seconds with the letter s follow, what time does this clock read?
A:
1h54
